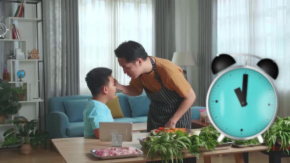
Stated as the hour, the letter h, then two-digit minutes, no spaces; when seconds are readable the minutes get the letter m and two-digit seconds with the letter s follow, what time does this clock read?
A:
11h00
